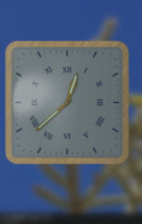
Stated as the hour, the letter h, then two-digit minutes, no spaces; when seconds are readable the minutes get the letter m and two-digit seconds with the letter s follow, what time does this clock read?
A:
12h38
